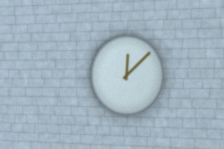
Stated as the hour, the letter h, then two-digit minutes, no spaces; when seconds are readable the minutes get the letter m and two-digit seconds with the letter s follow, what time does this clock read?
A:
12h08
